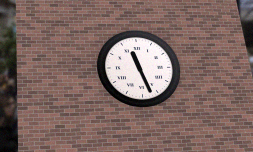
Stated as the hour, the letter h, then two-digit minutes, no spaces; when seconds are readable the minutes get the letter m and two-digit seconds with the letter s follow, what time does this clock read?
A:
11h27
